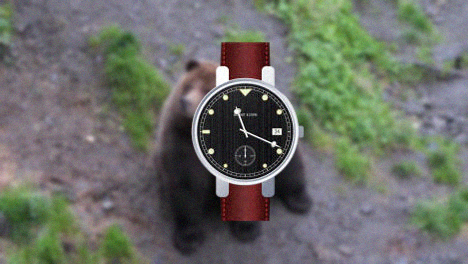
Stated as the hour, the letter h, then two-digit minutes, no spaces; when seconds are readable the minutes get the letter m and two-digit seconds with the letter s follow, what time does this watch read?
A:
11h19
